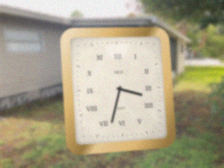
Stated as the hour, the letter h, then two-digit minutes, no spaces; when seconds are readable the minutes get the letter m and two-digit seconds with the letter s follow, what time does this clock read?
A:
3h33
